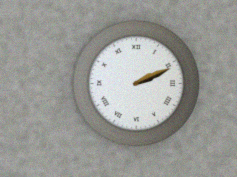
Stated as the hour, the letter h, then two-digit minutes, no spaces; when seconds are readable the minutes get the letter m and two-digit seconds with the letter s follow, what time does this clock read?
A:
2h11
